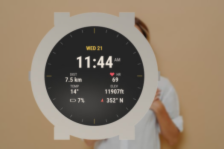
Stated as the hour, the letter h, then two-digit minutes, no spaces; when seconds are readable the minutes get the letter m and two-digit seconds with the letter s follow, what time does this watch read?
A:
11h44
